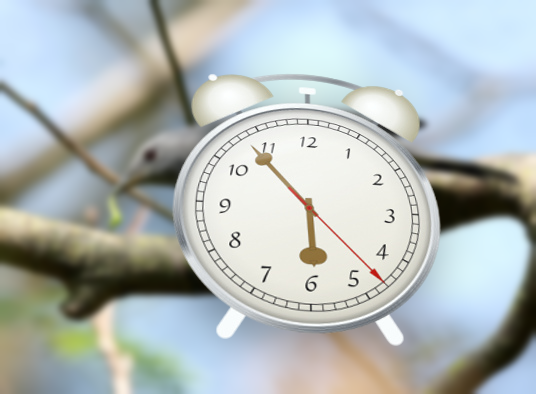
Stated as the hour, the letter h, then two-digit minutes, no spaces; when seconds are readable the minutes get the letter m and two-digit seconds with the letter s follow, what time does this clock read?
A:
5h53m23s
